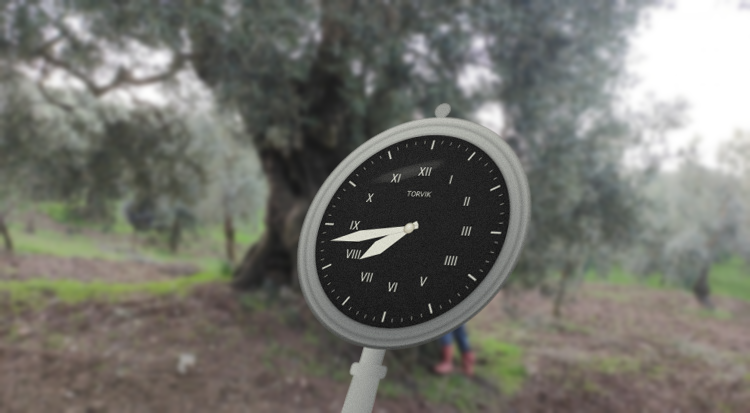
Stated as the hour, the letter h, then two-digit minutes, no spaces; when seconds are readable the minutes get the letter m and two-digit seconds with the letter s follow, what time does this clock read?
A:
7h43
